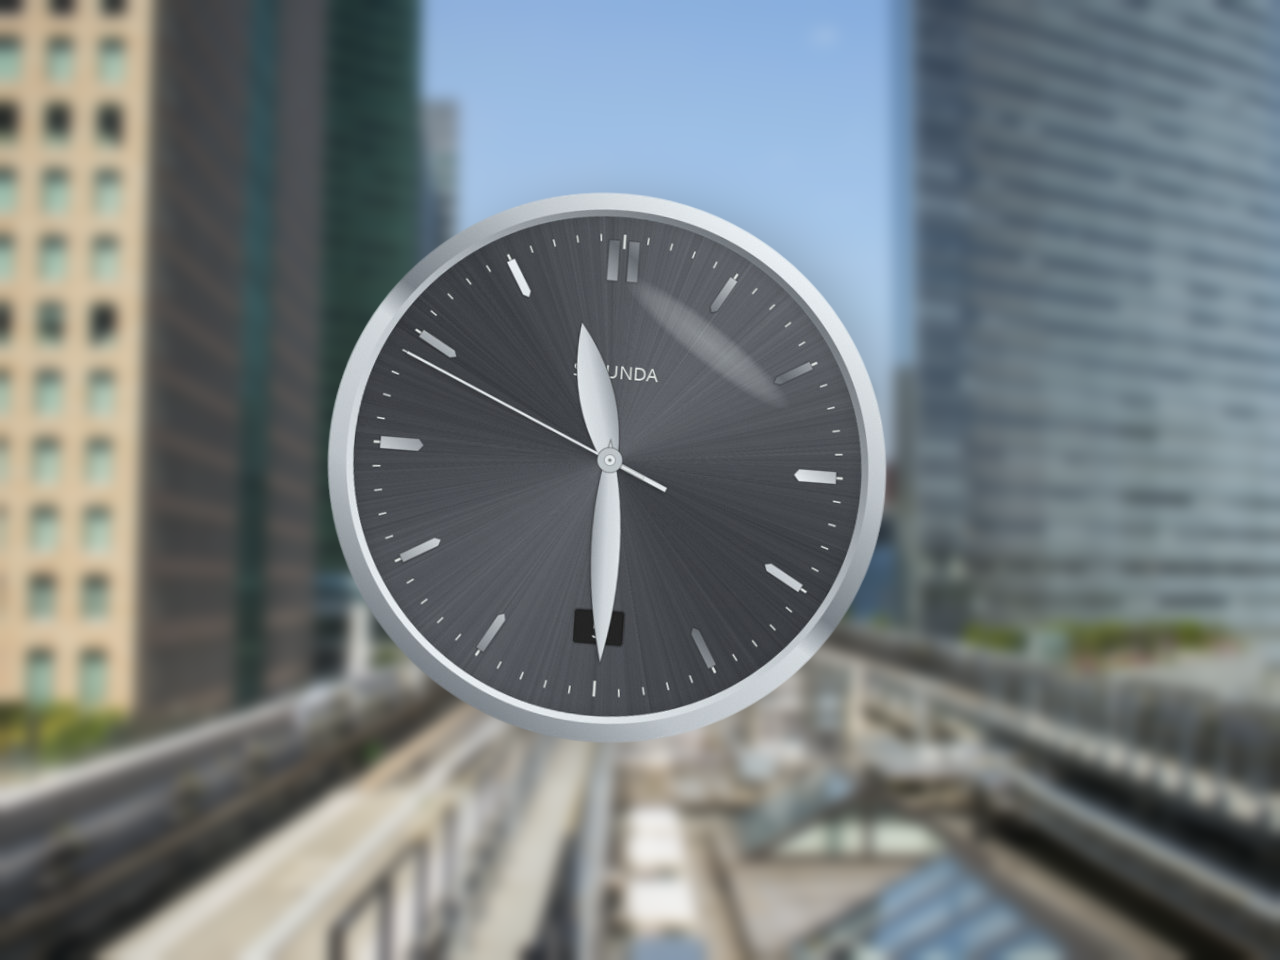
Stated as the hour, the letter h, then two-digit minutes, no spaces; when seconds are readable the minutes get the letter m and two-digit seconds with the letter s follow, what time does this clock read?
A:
11h29m49s
